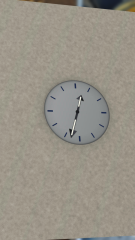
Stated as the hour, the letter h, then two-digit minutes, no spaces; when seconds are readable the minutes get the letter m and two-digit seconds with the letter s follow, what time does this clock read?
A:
12h33
